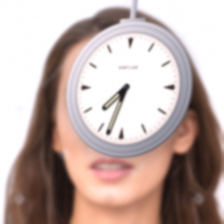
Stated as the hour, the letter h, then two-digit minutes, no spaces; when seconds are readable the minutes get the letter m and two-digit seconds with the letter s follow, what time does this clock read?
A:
7h33
